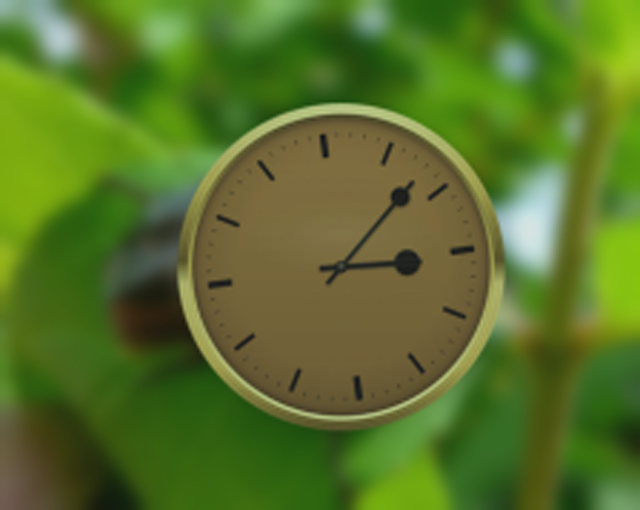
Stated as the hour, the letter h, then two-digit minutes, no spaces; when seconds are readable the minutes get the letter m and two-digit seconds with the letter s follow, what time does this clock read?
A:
3h08
